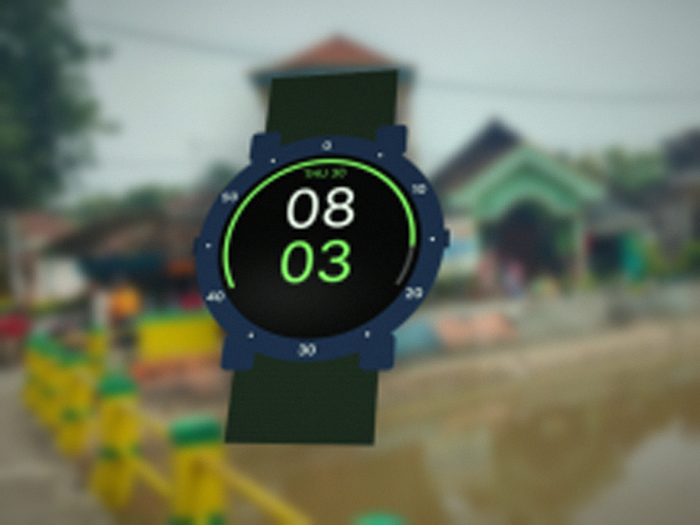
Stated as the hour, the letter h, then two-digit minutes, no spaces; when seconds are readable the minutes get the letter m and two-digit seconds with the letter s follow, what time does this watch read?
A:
8h03
